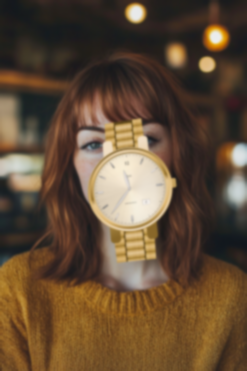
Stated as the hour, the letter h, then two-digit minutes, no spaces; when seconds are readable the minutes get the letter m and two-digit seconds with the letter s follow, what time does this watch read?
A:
11h37
